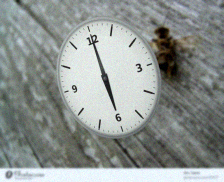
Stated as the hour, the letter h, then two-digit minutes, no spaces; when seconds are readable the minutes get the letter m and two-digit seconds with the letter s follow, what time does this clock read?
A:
6h00
